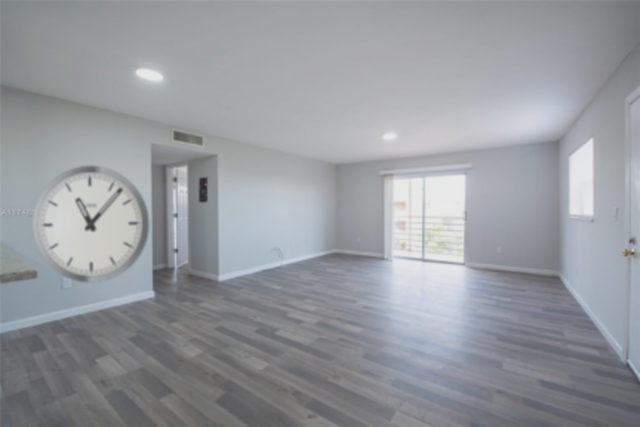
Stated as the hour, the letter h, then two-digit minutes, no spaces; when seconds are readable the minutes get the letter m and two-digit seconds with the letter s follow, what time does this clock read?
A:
11h07
